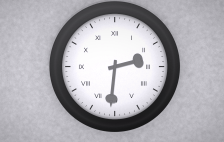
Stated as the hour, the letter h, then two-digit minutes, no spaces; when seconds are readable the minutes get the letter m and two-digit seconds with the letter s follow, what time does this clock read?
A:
2h31
